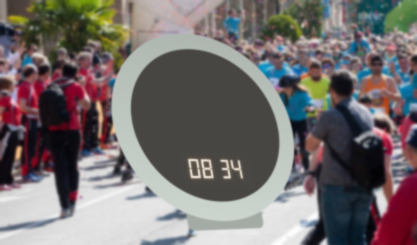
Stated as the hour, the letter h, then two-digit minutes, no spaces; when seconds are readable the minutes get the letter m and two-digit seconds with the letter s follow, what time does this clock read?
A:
8h34
